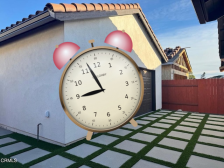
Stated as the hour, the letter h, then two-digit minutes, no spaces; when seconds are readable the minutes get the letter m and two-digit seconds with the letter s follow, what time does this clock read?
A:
8h57
